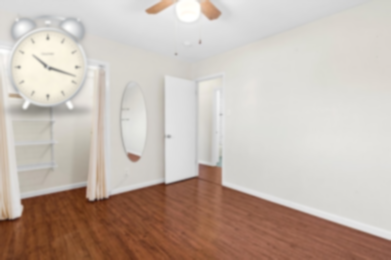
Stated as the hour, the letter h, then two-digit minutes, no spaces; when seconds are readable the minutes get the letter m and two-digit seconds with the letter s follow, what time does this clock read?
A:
10h18
